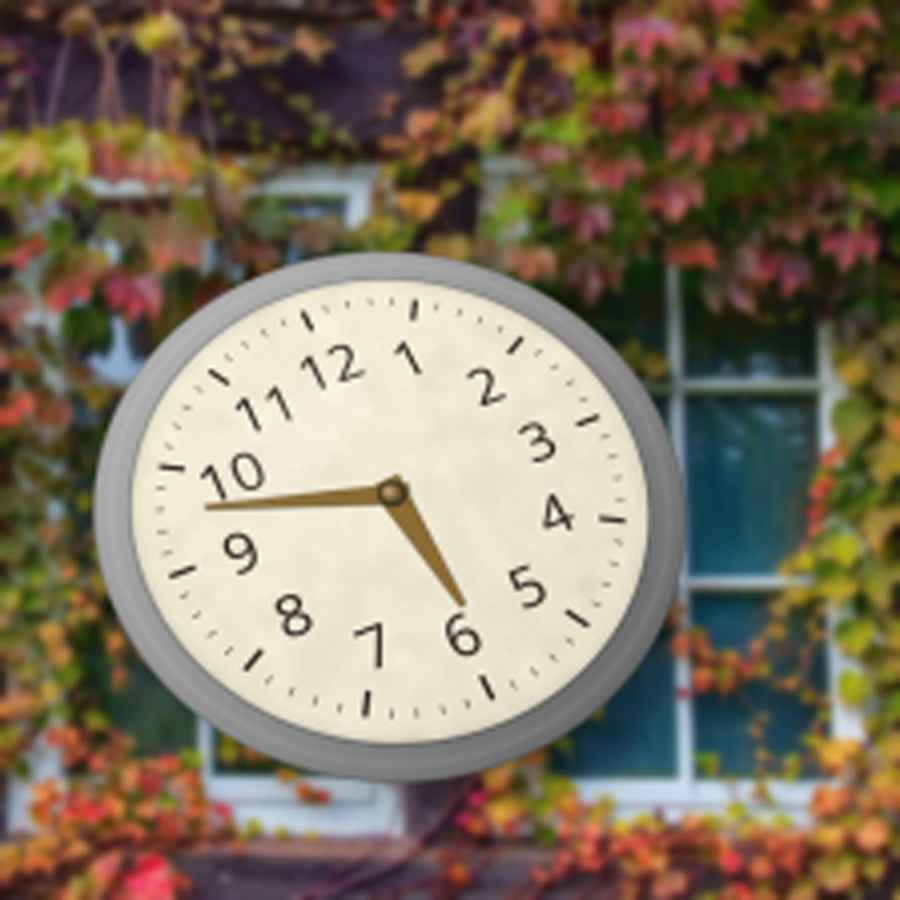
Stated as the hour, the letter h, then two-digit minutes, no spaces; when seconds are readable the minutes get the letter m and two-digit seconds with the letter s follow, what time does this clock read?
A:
5h48
